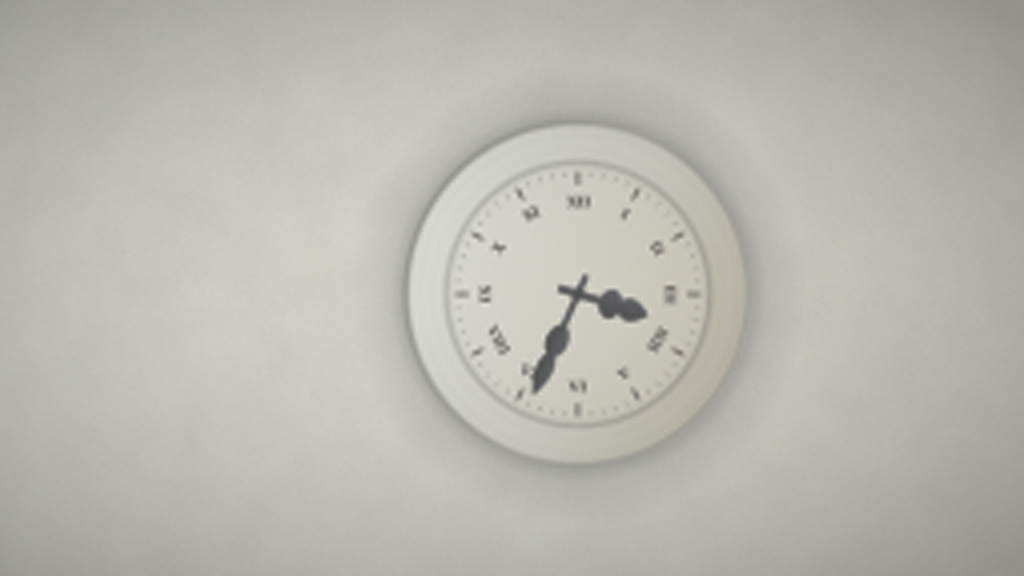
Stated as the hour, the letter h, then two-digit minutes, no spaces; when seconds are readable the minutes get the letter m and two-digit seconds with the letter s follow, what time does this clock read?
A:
3h34
